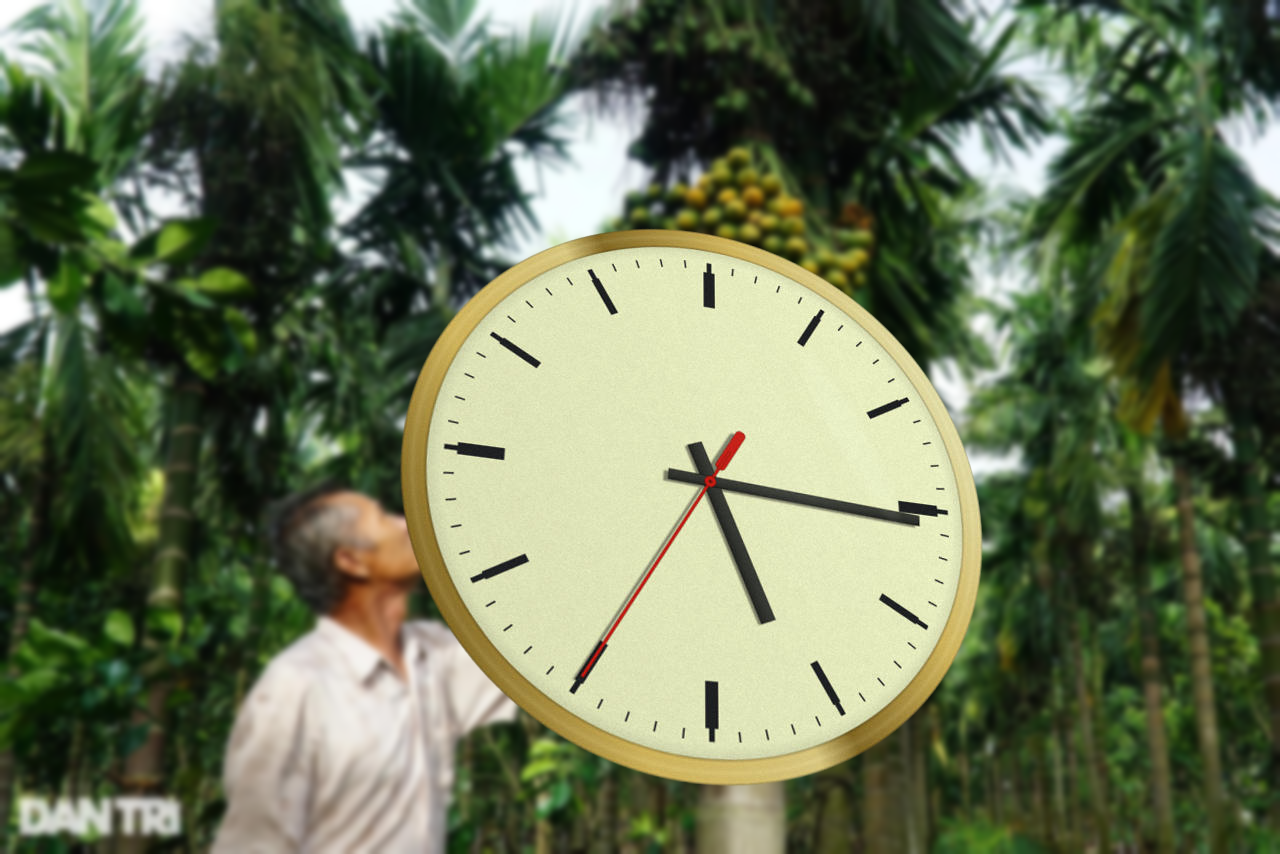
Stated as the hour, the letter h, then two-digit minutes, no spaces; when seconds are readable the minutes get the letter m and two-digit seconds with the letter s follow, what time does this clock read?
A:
5h15m35s
